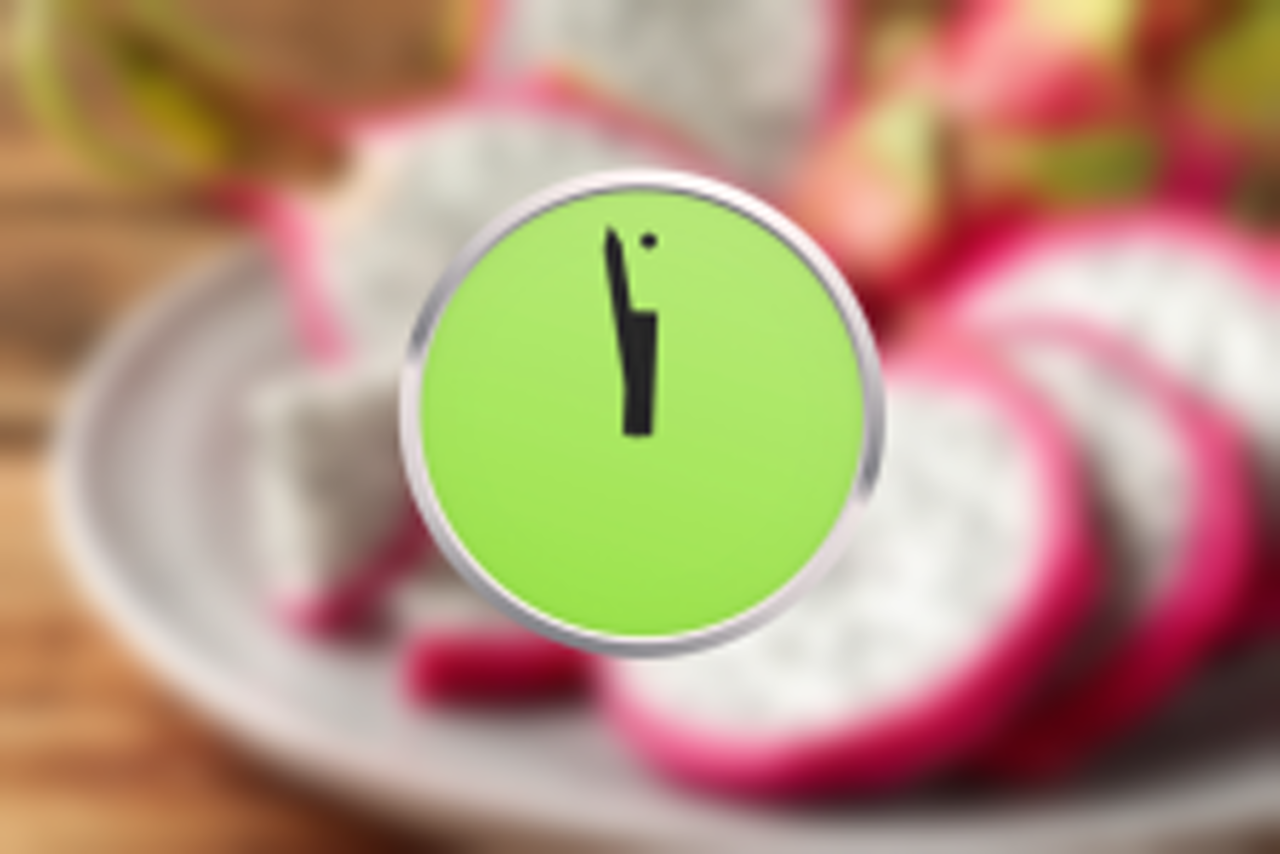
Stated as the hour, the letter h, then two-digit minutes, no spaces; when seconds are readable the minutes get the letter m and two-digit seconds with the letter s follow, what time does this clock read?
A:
11h58
